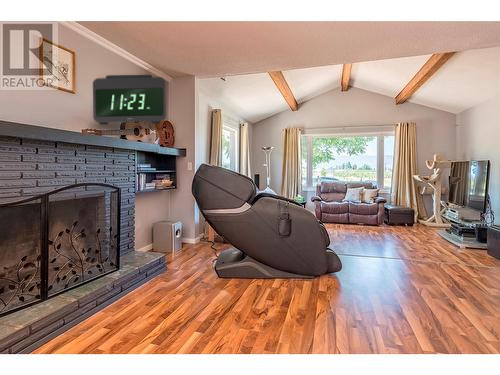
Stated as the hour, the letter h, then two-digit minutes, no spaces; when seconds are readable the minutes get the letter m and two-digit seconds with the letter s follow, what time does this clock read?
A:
11h23
